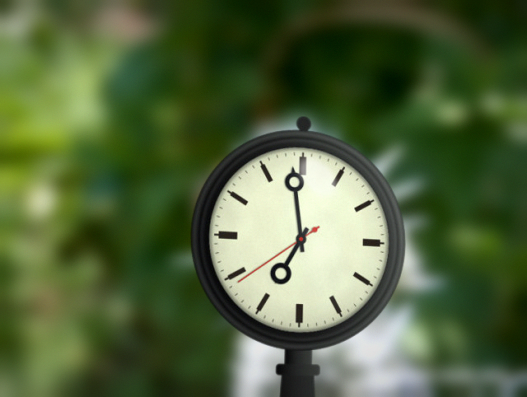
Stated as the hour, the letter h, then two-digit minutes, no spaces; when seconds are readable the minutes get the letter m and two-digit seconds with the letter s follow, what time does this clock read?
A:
6h58m39s
